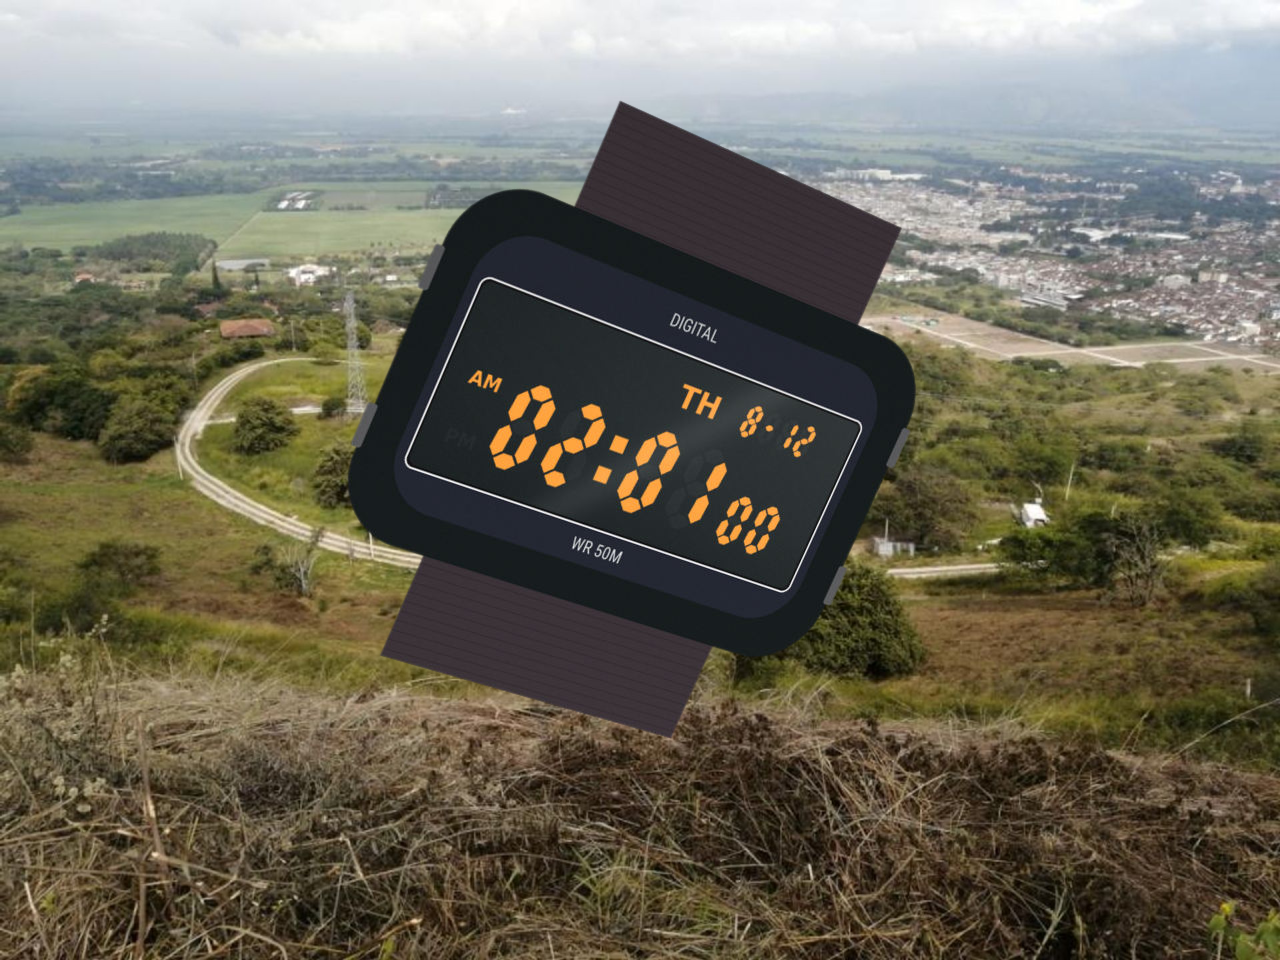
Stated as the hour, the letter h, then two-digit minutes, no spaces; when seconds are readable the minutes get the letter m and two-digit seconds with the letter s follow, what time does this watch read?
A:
2h01m00s
